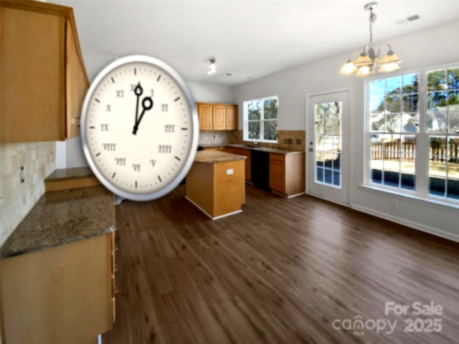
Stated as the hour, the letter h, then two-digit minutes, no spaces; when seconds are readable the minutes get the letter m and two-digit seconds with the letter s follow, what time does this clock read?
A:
1h01
